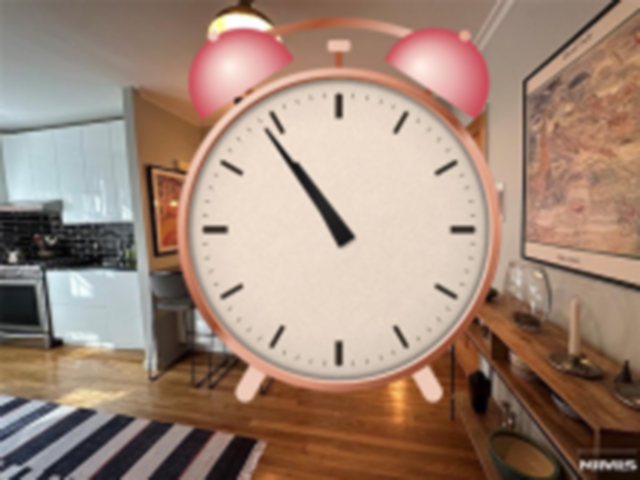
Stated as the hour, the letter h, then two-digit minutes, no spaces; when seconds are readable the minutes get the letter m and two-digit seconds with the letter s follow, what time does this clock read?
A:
10h54
